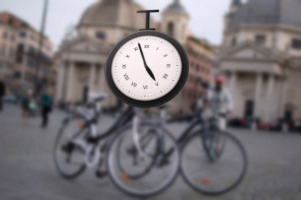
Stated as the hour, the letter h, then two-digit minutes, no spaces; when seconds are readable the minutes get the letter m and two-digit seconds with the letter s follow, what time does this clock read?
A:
4h57
